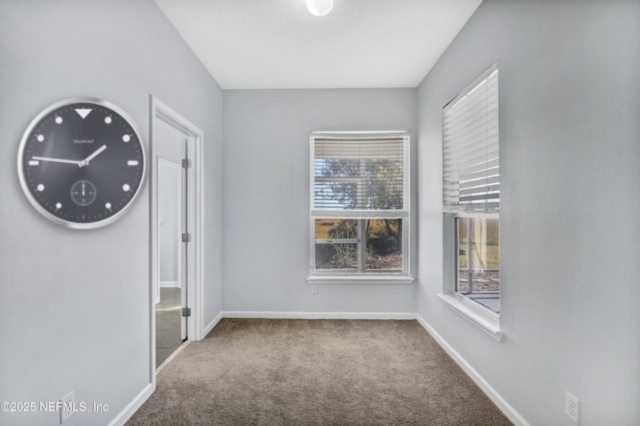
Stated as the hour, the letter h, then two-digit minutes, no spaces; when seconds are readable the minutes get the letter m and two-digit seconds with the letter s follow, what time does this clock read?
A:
1h46
